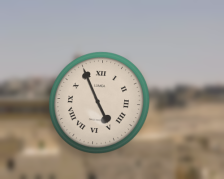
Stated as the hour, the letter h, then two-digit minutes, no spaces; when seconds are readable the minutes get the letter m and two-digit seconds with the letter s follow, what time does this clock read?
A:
4h55
